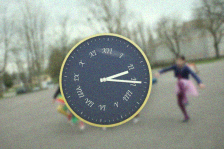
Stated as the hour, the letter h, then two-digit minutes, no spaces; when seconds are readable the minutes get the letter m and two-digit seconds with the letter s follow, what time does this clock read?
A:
2h15
